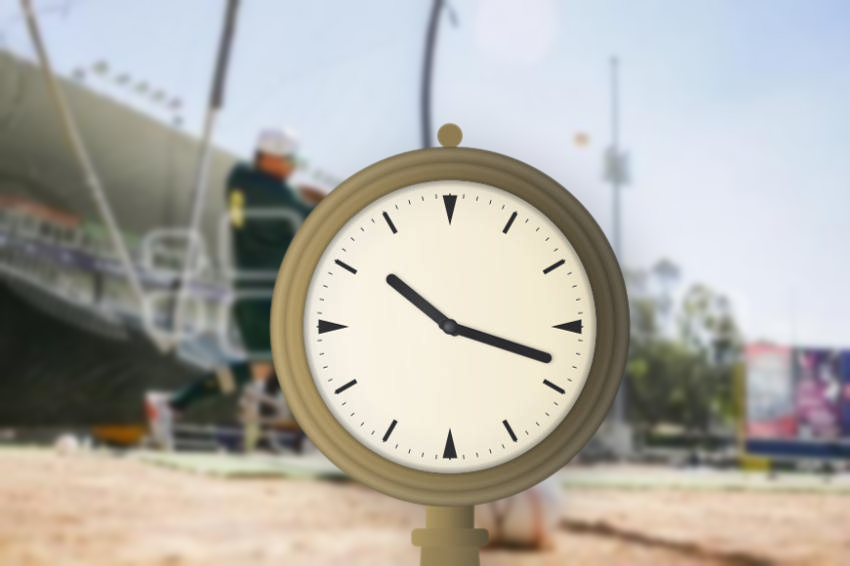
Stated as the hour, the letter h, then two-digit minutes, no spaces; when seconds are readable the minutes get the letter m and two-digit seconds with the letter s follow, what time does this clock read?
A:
10h18
